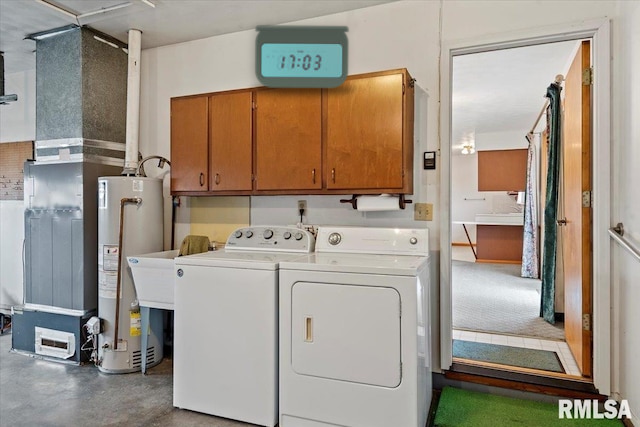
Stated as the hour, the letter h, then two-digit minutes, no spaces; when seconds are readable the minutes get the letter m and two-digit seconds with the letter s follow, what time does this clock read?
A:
17h03
